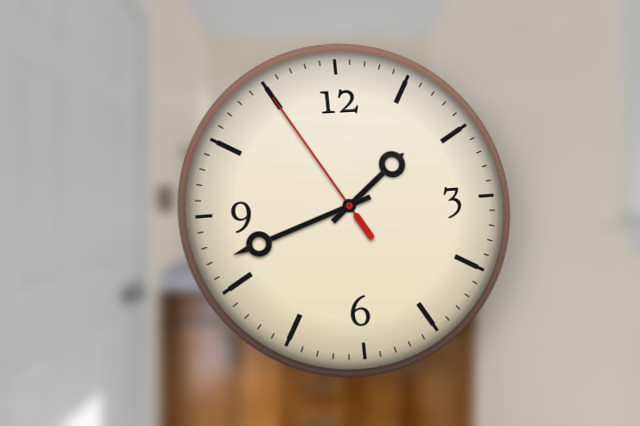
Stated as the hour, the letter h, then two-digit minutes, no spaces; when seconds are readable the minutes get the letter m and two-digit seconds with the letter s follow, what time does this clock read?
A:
1h41m55s
